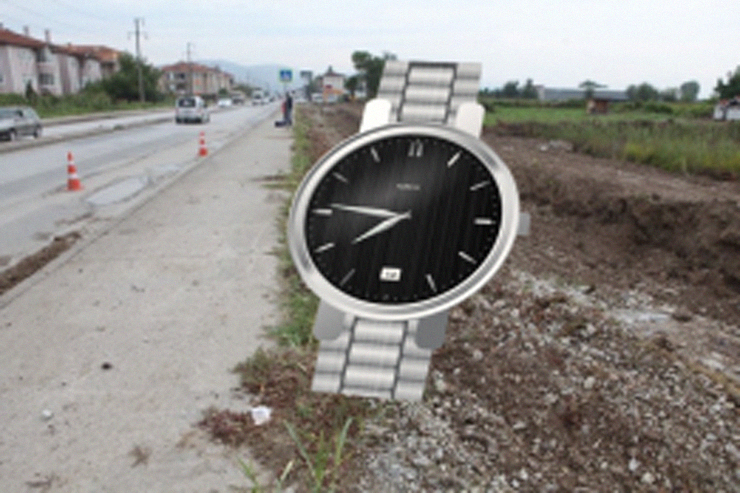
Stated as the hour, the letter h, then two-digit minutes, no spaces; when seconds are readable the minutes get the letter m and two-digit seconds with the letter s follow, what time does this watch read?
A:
7h46
